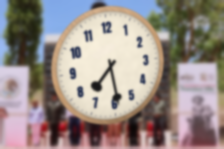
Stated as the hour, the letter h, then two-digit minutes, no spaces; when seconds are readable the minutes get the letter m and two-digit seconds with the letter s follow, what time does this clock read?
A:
7h29
